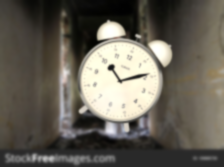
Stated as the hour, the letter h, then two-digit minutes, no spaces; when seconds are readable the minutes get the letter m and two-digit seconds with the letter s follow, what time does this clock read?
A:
10h09
